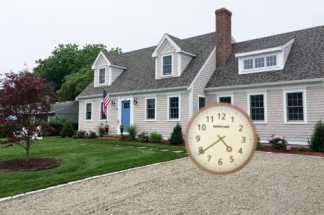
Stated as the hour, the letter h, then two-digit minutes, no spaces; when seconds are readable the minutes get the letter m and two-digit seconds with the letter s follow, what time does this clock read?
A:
4h39
